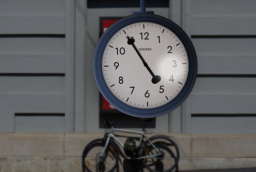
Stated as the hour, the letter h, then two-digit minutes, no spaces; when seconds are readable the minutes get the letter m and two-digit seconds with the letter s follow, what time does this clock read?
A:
4h55
